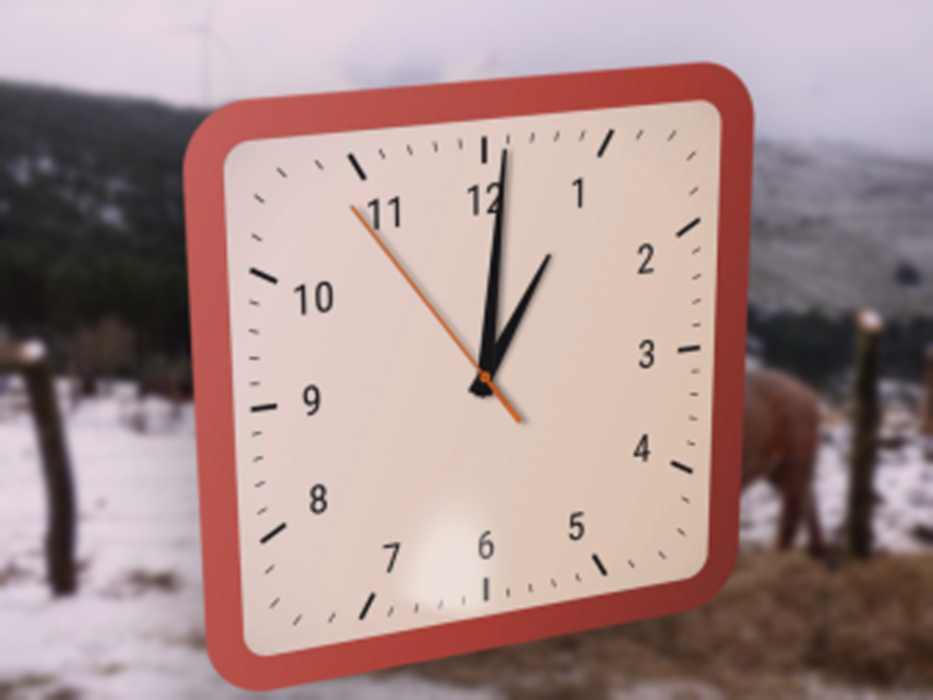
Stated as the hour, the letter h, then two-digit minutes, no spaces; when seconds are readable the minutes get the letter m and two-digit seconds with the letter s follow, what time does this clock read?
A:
1h00m54s
